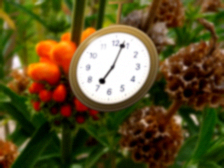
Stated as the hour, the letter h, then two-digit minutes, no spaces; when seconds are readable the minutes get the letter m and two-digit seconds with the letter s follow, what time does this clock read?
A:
7h03
